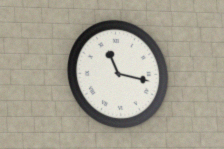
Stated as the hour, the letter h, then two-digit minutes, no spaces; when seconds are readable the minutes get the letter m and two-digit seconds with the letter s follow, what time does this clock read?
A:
11h17
